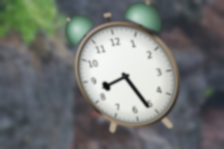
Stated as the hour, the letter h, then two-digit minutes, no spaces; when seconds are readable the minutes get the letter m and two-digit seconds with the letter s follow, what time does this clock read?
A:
8h26
